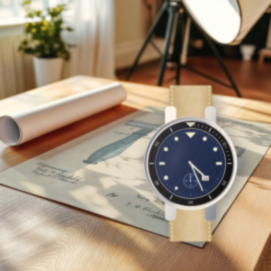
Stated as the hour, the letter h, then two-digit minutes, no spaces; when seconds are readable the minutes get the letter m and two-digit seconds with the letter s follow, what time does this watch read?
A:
4h26
